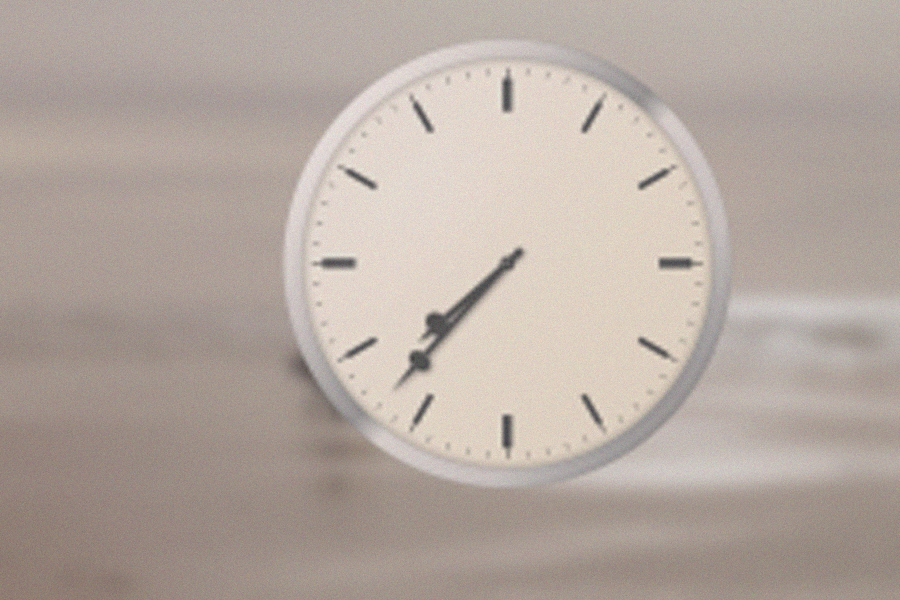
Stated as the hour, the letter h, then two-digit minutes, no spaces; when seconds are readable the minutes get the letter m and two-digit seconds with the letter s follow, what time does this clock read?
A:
7h37
